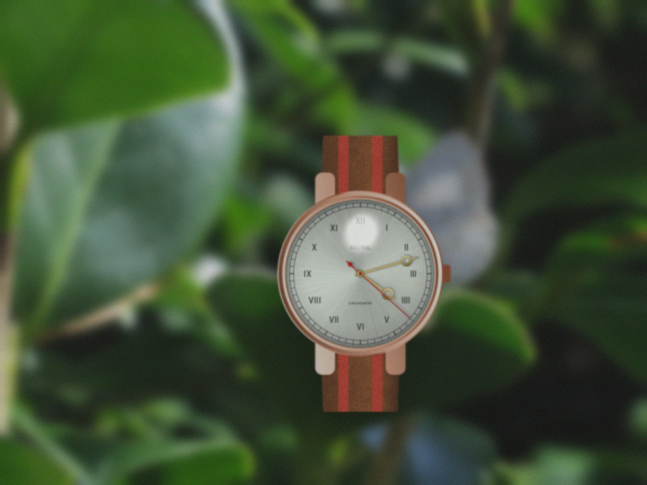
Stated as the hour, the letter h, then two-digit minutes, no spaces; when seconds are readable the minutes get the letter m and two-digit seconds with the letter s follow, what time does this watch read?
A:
4h12m22s
